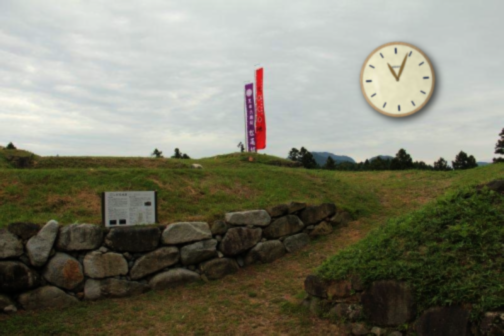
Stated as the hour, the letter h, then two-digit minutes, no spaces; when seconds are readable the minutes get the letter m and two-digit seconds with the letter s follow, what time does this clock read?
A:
11h04
